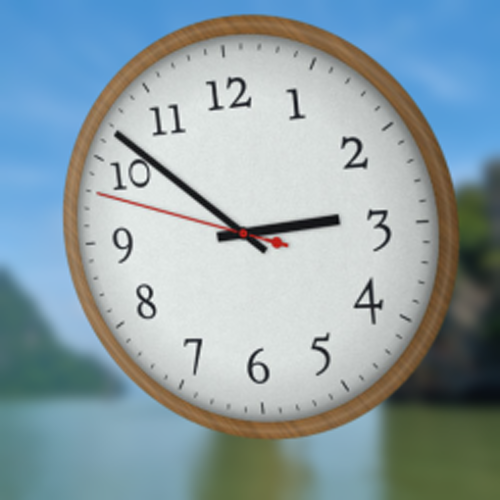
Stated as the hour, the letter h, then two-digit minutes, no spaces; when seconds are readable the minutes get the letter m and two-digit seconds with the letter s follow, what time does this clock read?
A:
2h51m48s
